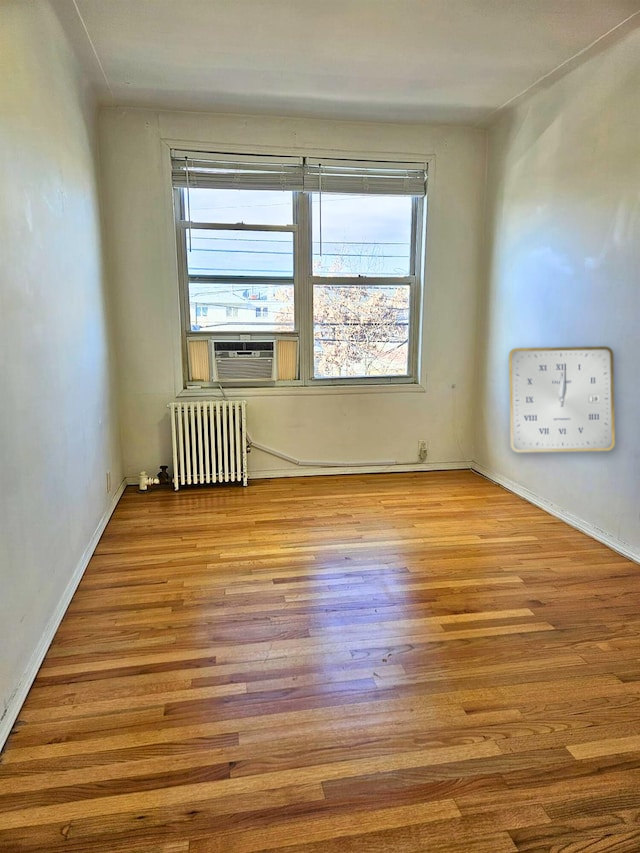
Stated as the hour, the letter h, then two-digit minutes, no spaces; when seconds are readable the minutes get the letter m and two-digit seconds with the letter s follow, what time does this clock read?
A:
12h01
